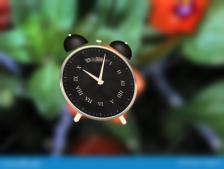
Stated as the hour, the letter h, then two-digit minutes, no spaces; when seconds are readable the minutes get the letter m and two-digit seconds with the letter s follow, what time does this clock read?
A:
10h02
